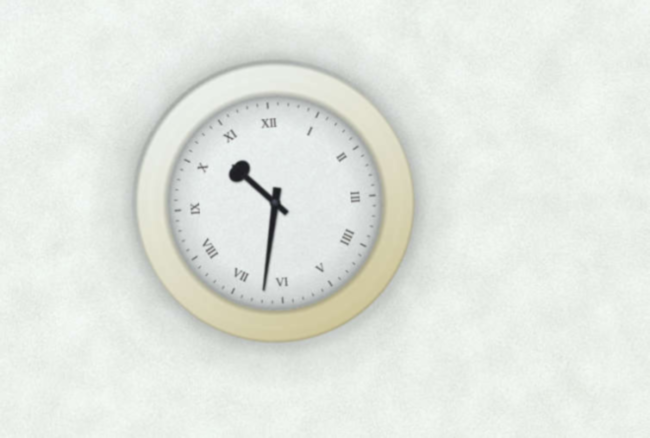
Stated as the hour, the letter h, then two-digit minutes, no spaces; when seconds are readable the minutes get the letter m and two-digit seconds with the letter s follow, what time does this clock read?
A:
10h32
